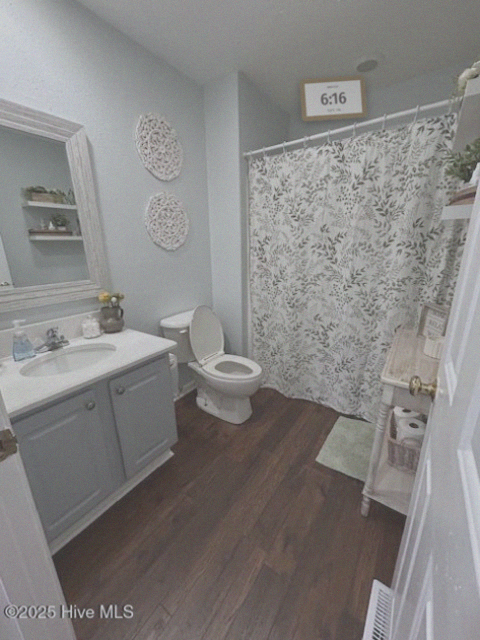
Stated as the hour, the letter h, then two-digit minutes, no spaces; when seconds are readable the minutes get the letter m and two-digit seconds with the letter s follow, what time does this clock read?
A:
6h16
